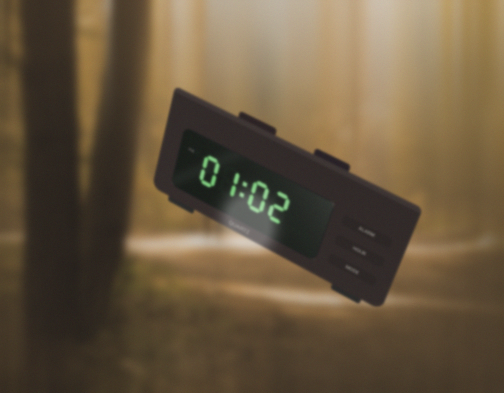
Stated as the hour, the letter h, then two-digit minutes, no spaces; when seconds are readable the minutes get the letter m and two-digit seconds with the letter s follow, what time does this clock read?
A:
1h02
